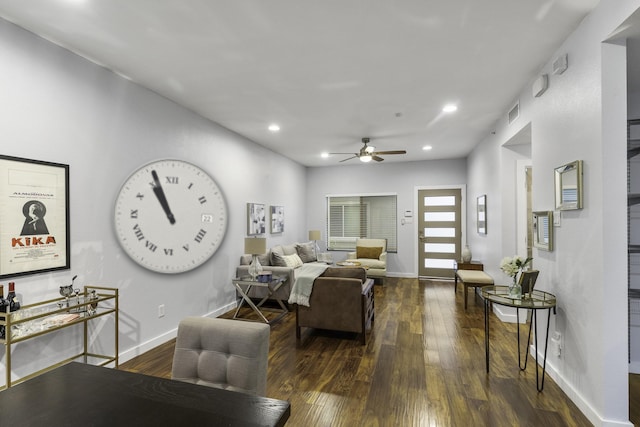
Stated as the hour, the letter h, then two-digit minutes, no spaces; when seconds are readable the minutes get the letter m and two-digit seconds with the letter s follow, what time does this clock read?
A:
10h56
